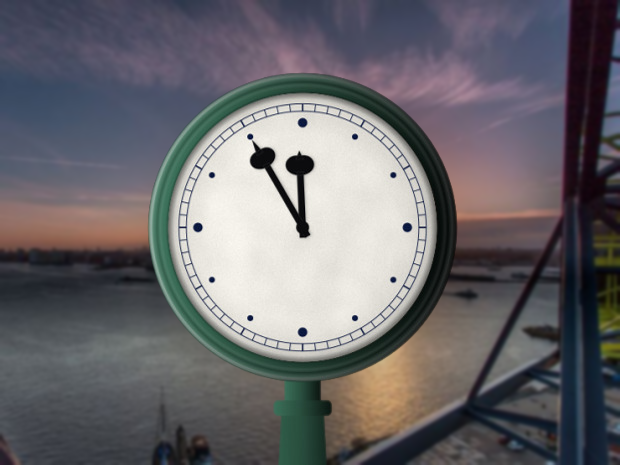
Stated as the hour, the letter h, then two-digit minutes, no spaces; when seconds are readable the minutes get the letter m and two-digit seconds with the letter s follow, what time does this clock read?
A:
11h55
